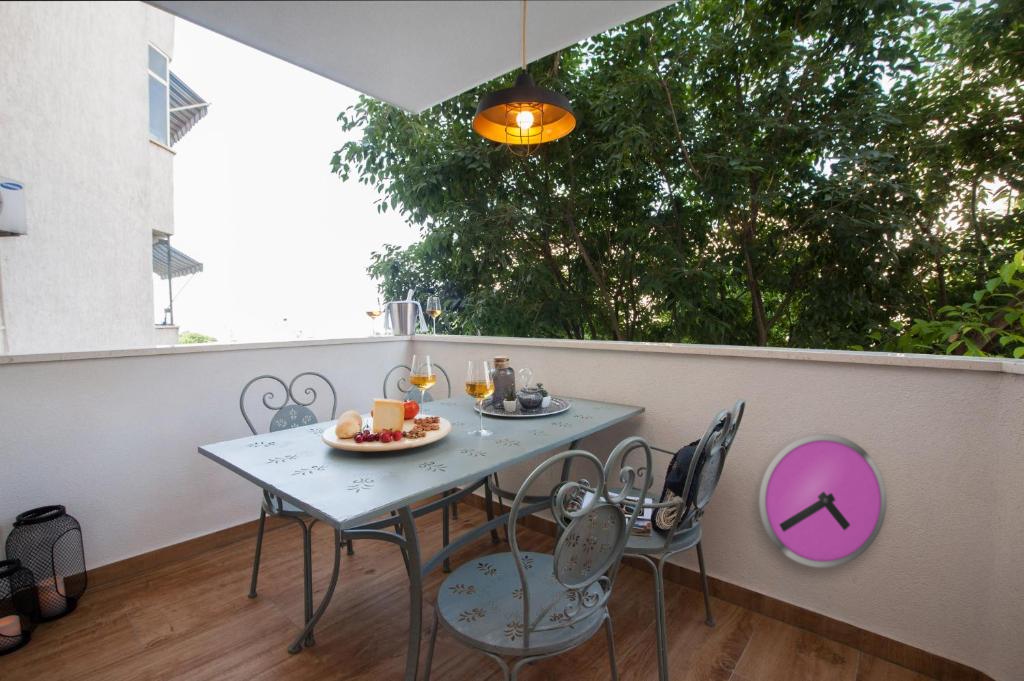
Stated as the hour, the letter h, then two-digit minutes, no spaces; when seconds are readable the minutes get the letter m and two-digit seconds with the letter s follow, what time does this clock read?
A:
4h40
